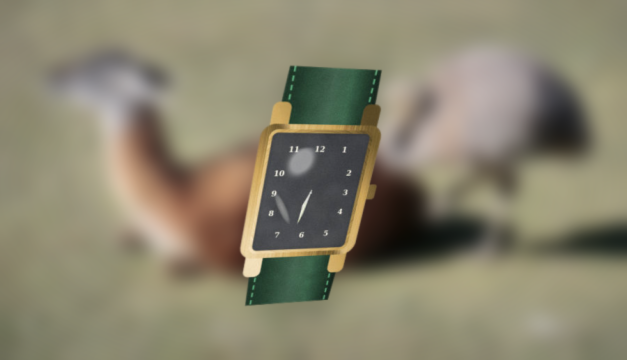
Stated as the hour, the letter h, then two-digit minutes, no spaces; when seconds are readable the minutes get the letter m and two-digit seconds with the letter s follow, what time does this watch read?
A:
6h32
